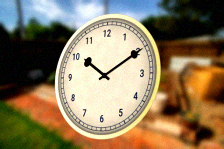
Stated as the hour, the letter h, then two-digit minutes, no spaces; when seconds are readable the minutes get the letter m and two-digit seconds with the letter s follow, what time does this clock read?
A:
10h10
